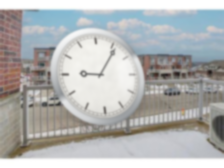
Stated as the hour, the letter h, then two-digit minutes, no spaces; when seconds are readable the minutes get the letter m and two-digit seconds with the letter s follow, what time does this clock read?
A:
9h06
